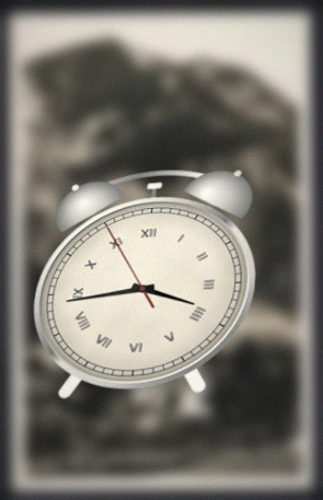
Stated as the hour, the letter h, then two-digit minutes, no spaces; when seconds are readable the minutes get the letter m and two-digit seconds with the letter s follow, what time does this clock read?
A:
3h43m55s
